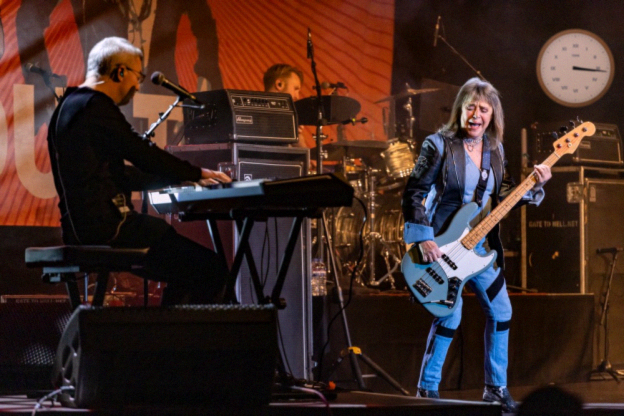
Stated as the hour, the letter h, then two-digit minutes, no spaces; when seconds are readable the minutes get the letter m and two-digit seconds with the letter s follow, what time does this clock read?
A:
3h16
